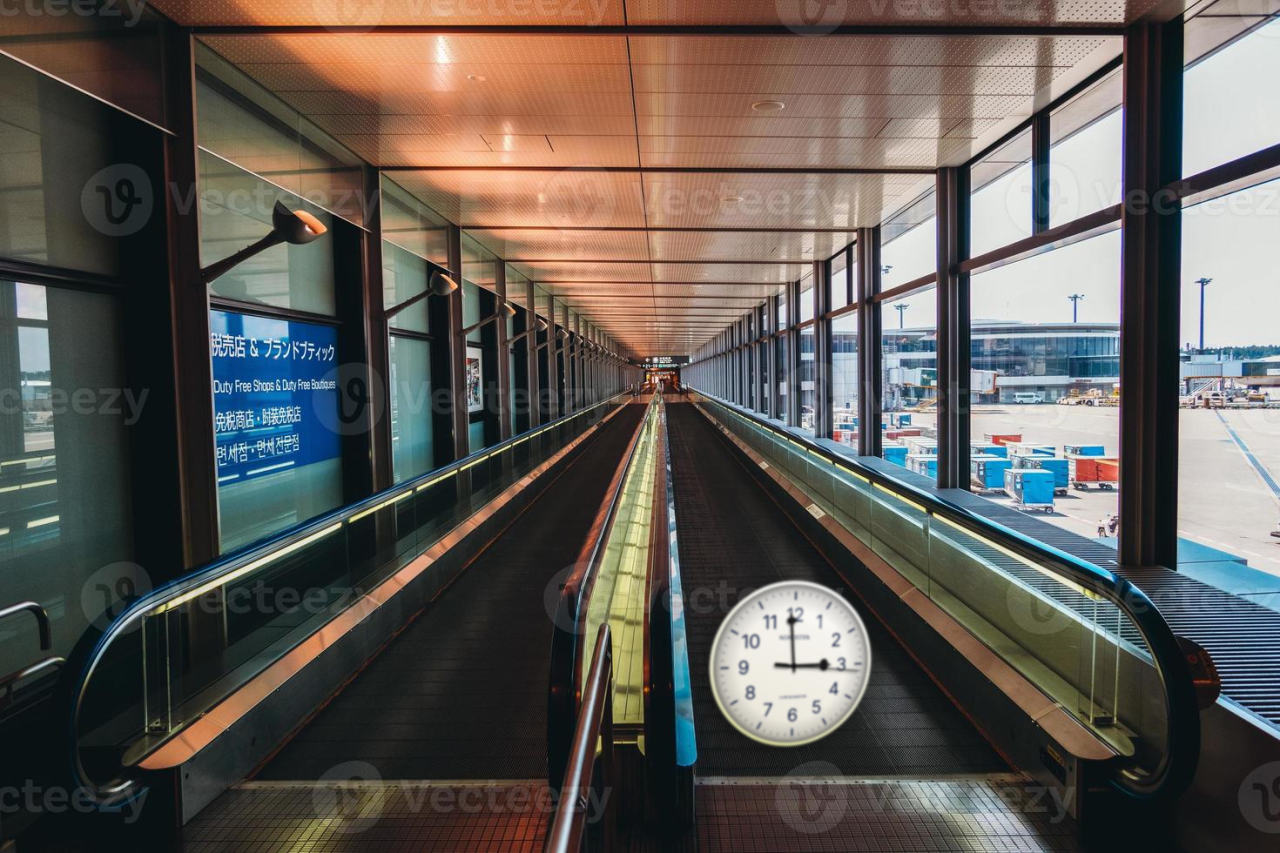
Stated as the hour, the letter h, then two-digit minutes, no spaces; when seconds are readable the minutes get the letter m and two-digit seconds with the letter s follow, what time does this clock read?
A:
2h59m16s
